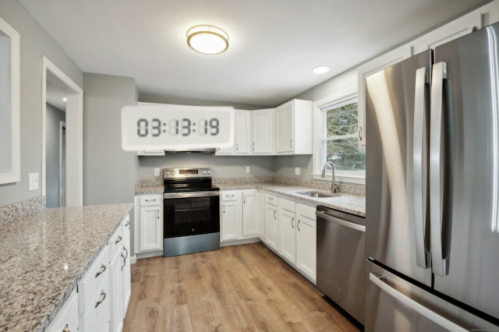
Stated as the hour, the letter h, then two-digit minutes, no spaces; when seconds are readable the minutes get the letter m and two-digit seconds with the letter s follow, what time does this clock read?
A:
3h13m19s
